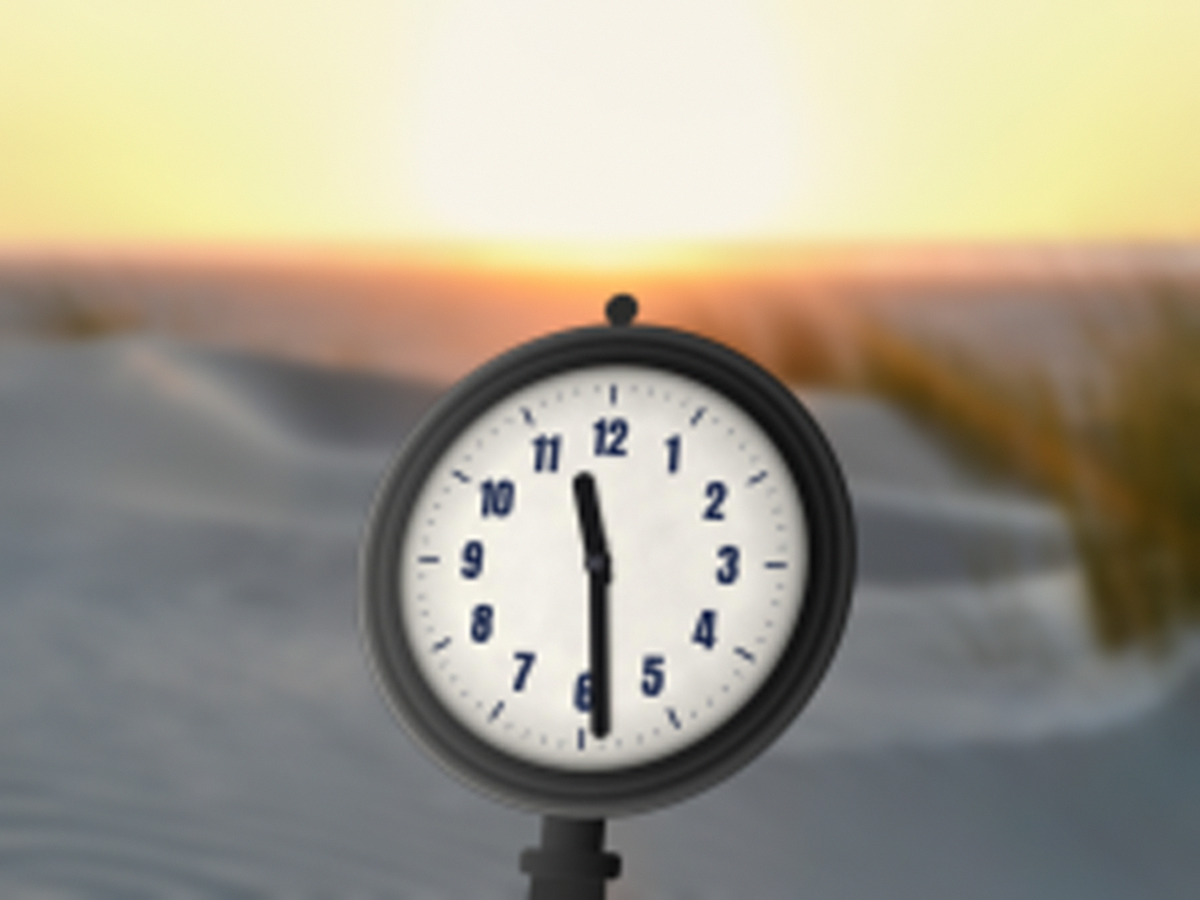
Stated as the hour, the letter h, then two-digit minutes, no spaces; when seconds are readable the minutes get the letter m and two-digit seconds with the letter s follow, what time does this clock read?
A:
11h29
